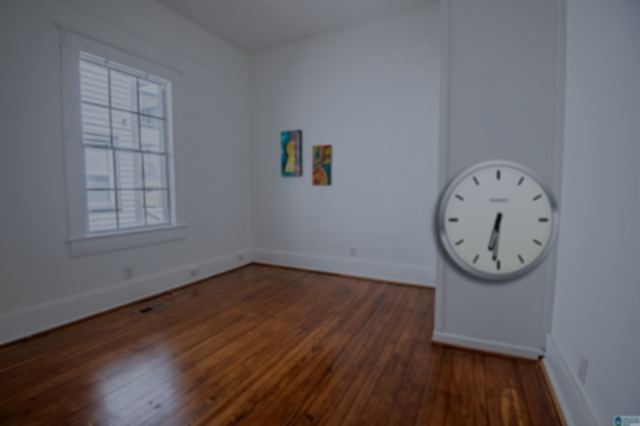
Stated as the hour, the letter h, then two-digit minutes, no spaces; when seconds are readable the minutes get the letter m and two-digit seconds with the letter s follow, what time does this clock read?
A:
6h31
